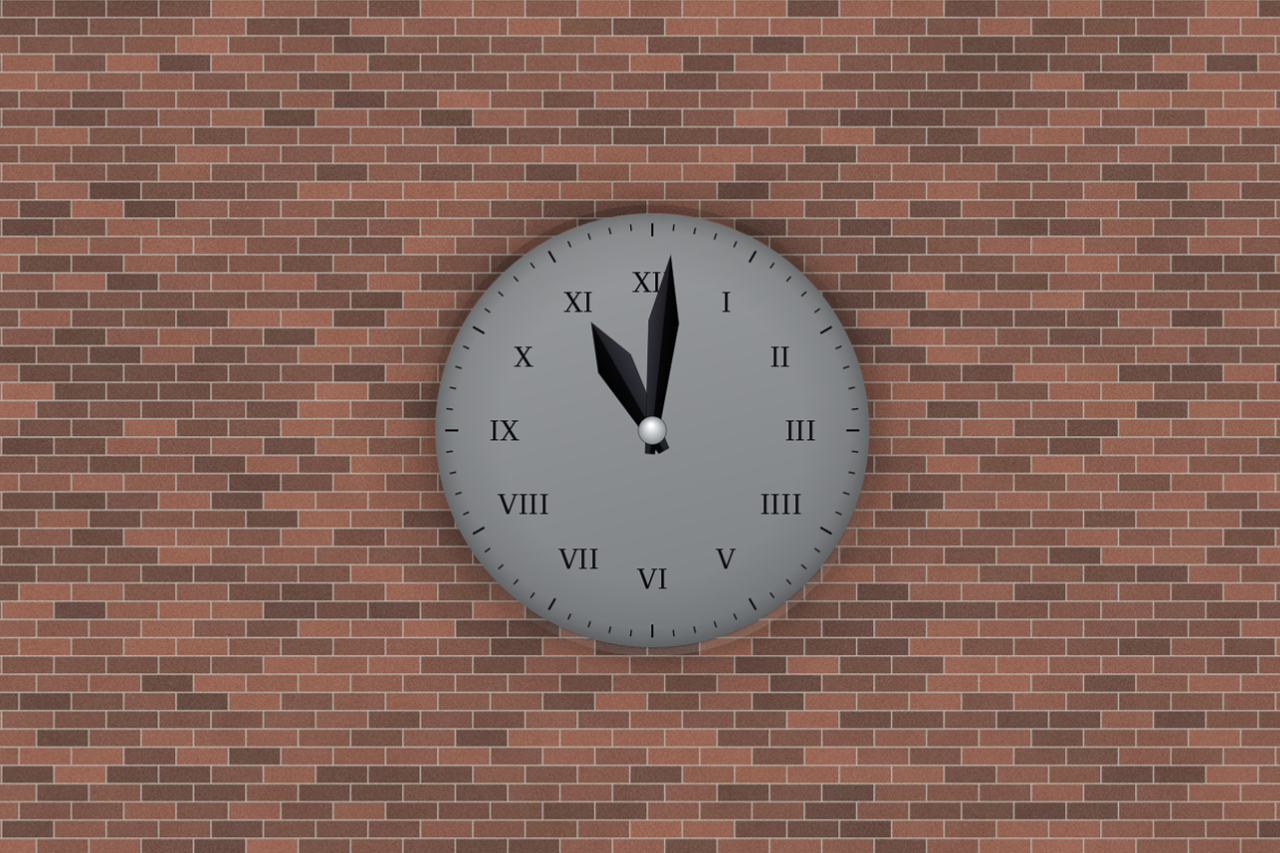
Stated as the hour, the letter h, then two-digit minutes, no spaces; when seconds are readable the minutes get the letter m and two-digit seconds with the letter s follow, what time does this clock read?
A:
11h01
